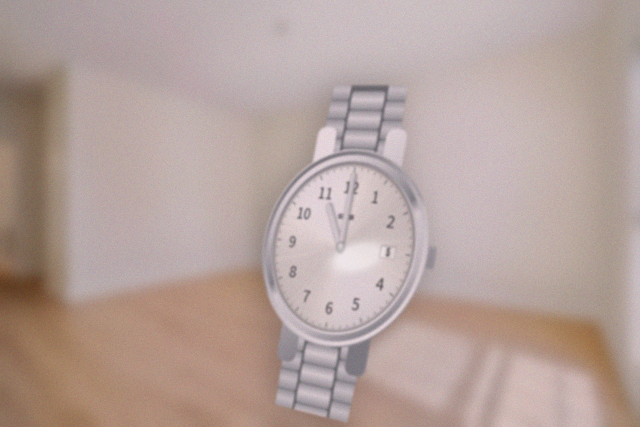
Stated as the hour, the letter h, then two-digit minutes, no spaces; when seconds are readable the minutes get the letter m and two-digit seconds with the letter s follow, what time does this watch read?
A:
11h00
